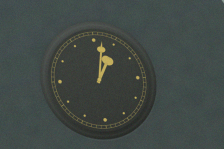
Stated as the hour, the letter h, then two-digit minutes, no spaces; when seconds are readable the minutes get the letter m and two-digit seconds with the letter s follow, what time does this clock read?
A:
1h02
